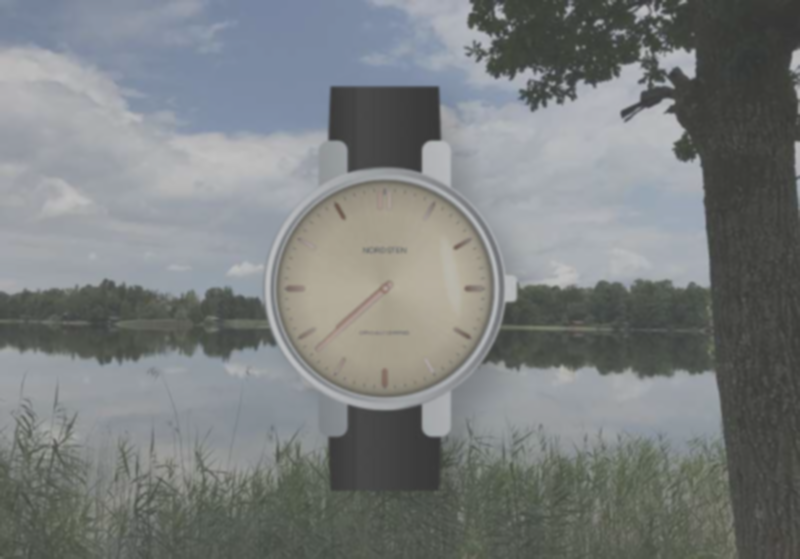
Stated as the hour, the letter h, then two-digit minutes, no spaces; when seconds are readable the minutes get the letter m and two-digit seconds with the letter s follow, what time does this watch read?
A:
7h38
